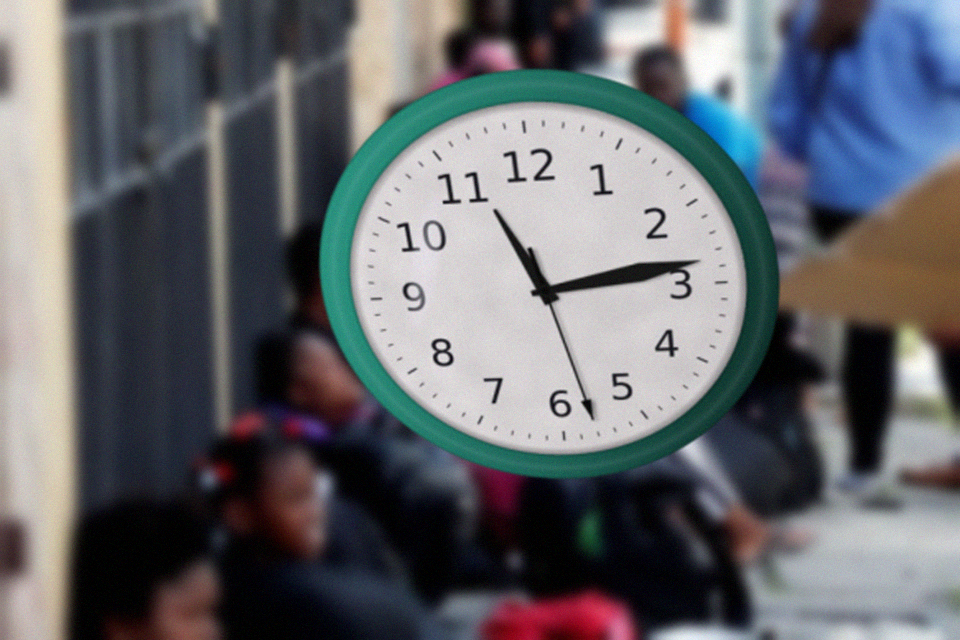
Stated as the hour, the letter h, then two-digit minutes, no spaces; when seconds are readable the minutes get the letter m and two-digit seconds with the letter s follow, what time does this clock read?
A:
11h13m28s
